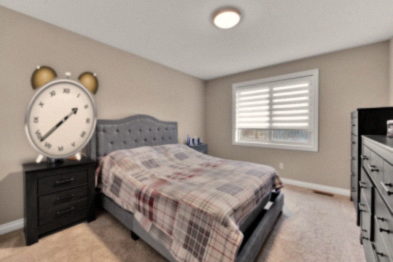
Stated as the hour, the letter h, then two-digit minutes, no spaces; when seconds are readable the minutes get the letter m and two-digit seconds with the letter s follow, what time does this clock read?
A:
1h38
